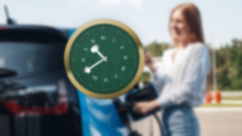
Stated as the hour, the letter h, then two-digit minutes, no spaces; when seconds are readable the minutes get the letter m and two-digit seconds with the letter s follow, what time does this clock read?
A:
10h40
